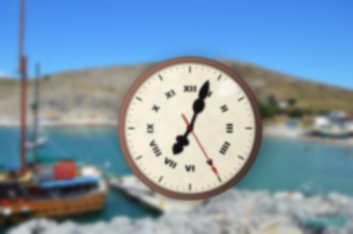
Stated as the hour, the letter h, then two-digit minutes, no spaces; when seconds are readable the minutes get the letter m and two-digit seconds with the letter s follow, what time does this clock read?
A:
7h03m25s
